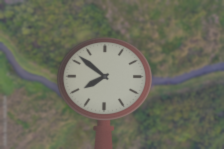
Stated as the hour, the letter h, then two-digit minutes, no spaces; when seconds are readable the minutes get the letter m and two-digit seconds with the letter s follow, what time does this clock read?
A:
7h52
